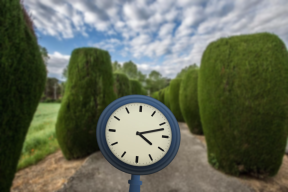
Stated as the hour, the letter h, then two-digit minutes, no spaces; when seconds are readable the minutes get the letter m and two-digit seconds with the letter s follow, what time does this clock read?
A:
4h12
